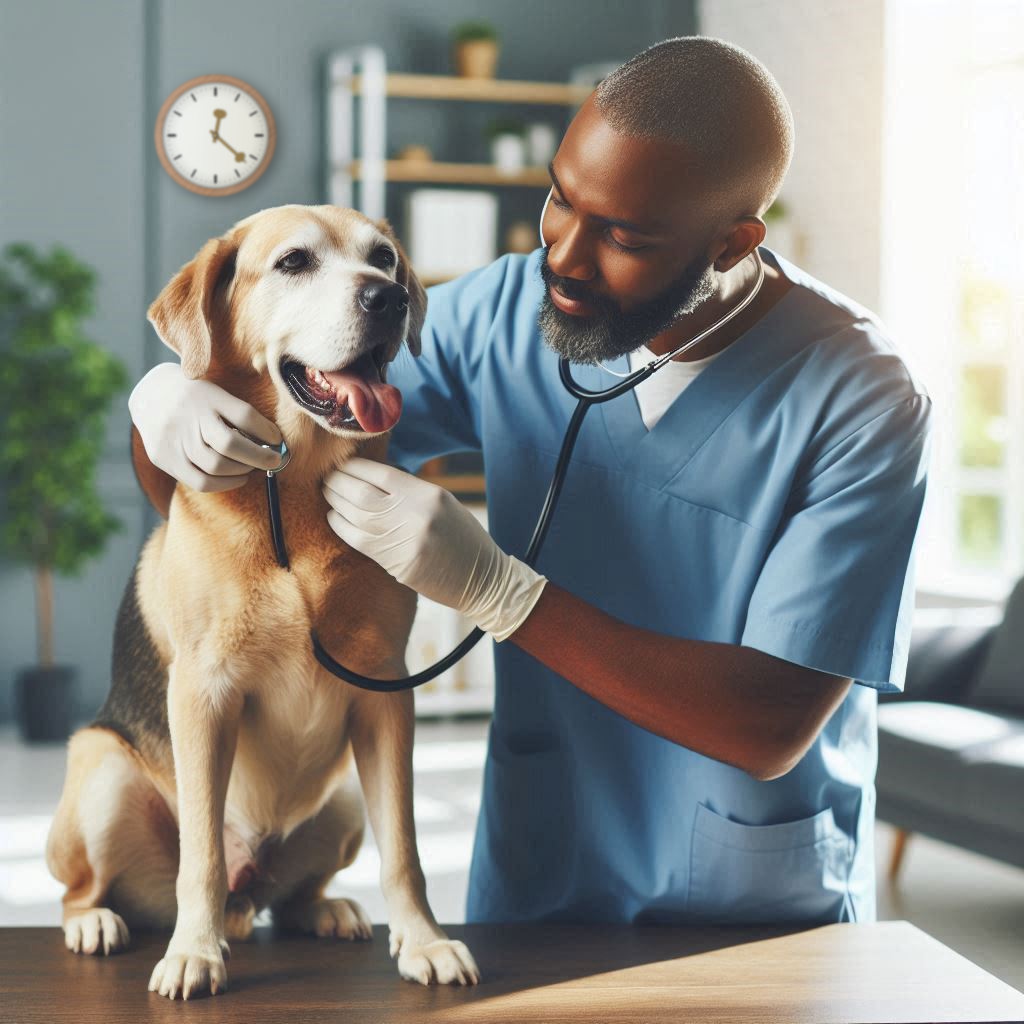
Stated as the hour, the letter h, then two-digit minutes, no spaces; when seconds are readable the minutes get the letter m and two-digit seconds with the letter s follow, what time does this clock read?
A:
12h22
